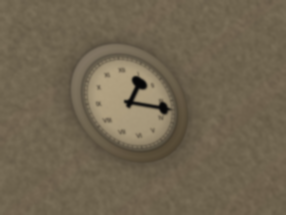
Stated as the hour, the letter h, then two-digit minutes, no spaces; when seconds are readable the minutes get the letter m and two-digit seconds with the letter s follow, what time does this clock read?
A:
1h17
